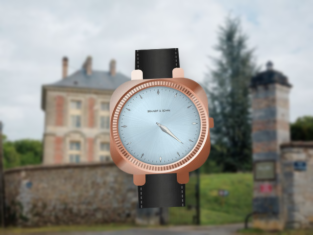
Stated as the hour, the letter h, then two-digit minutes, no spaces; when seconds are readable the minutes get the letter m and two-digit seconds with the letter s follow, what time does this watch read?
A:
4h22
